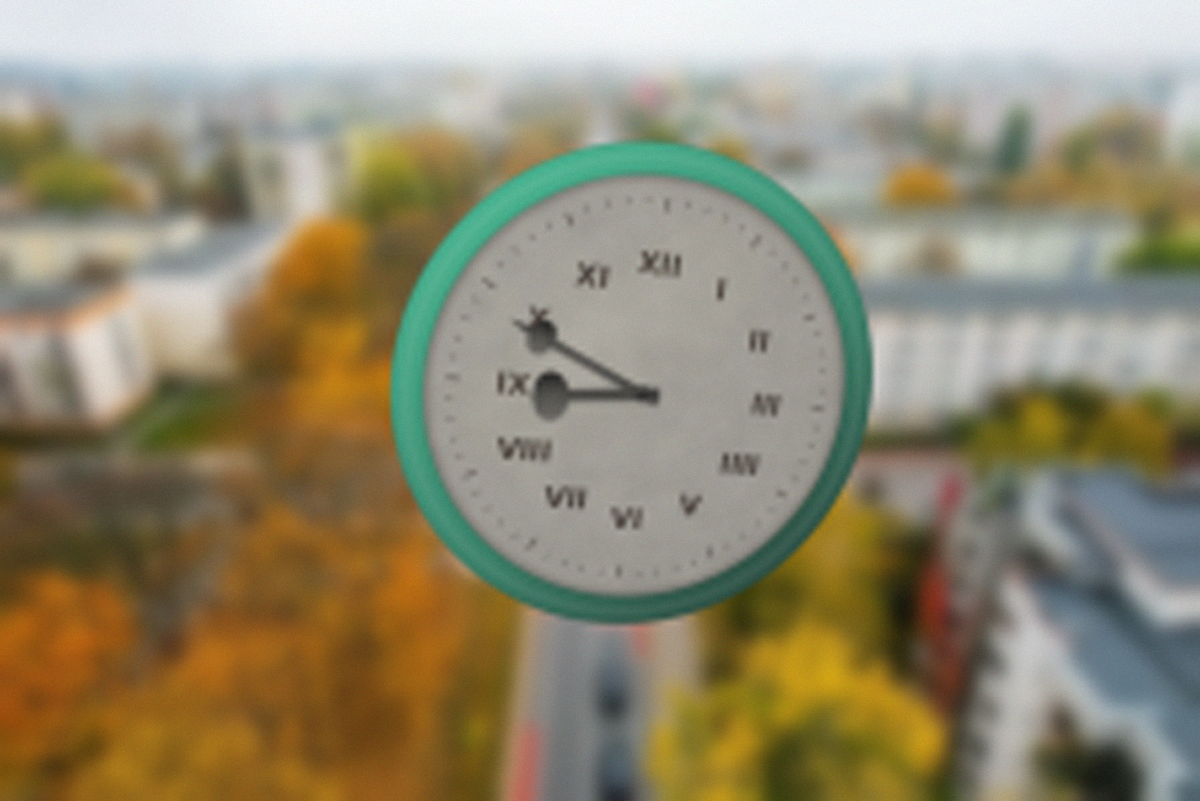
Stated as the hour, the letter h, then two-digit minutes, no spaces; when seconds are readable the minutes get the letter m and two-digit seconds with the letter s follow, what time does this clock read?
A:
8h49
